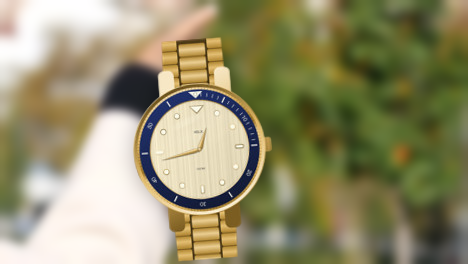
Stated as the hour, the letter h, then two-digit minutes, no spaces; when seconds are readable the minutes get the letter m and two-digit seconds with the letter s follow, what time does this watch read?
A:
12h43
